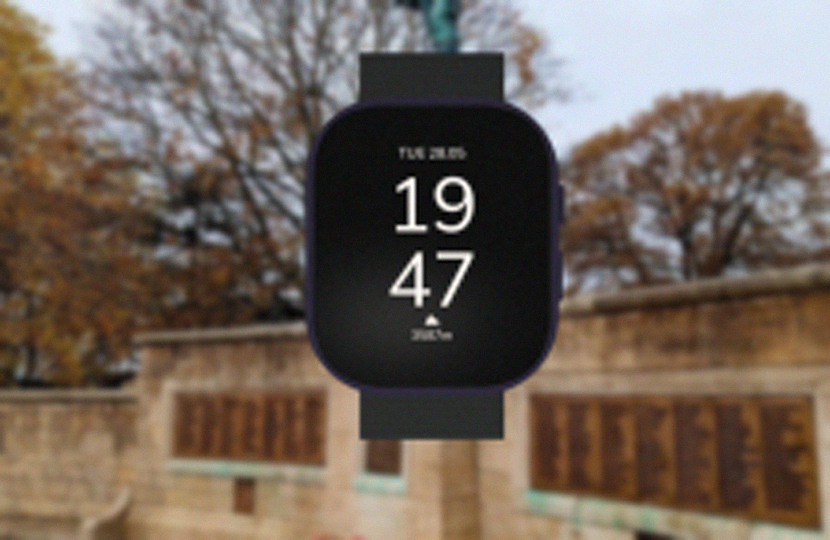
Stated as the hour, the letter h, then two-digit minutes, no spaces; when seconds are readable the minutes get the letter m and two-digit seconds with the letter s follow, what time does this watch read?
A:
19h47
